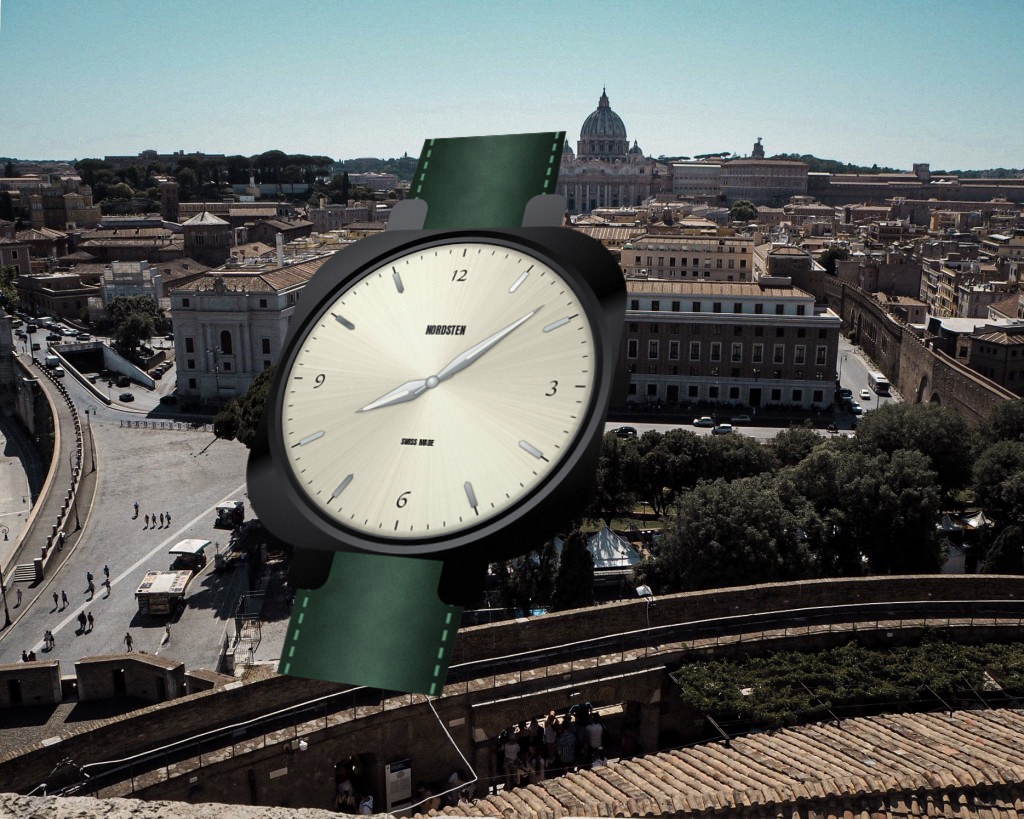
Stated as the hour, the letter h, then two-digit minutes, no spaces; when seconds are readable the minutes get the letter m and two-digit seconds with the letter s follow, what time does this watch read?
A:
8h08
